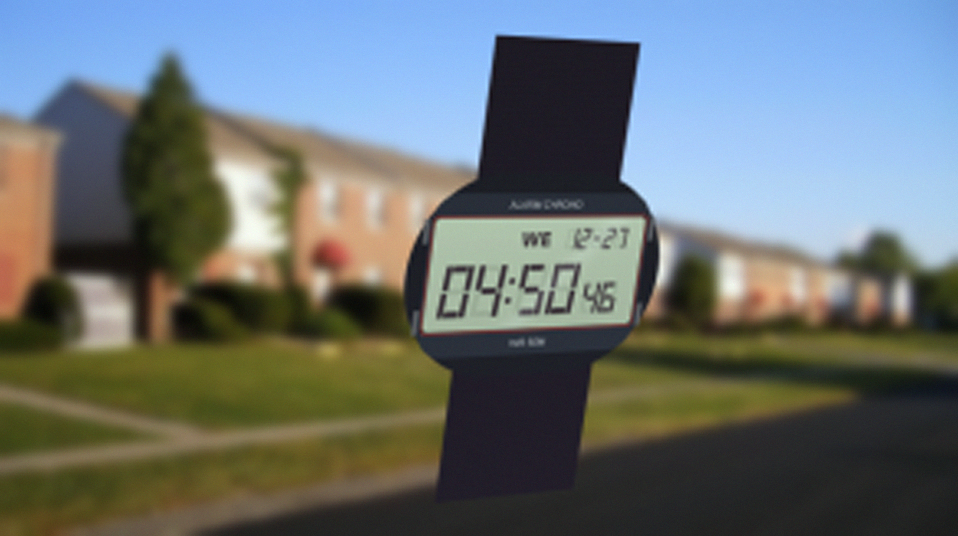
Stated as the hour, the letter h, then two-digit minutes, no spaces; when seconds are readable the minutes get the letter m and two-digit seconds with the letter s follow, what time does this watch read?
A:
4h50m46s
